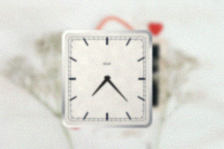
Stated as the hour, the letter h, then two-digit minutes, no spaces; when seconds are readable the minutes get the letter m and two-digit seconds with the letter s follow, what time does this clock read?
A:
7h23
